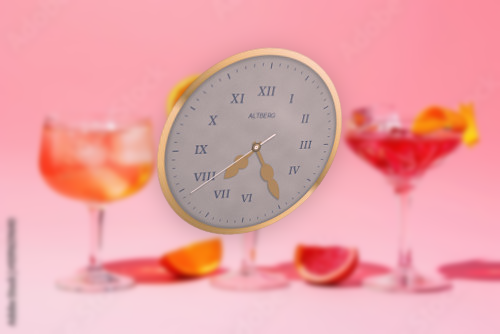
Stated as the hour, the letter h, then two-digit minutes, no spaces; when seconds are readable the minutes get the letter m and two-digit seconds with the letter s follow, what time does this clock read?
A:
7h24m39s
